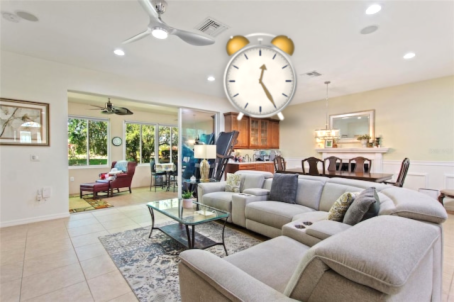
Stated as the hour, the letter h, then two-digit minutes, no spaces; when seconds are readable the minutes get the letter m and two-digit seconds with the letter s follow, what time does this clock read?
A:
12h25
